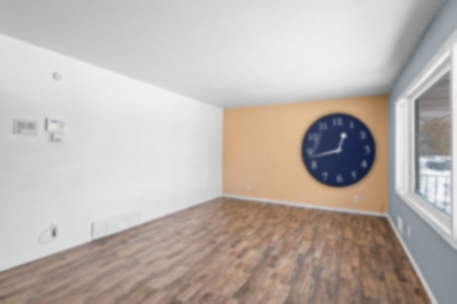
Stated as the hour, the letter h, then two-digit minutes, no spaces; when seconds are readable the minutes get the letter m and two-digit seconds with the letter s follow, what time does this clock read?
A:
12h43
